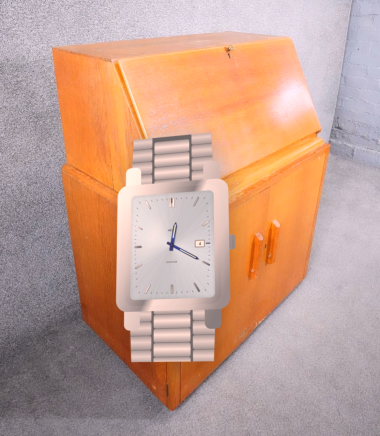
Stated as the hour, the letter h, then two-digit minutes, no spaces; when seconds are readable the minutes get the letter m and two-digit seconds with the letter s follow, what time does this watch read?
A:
12h20
